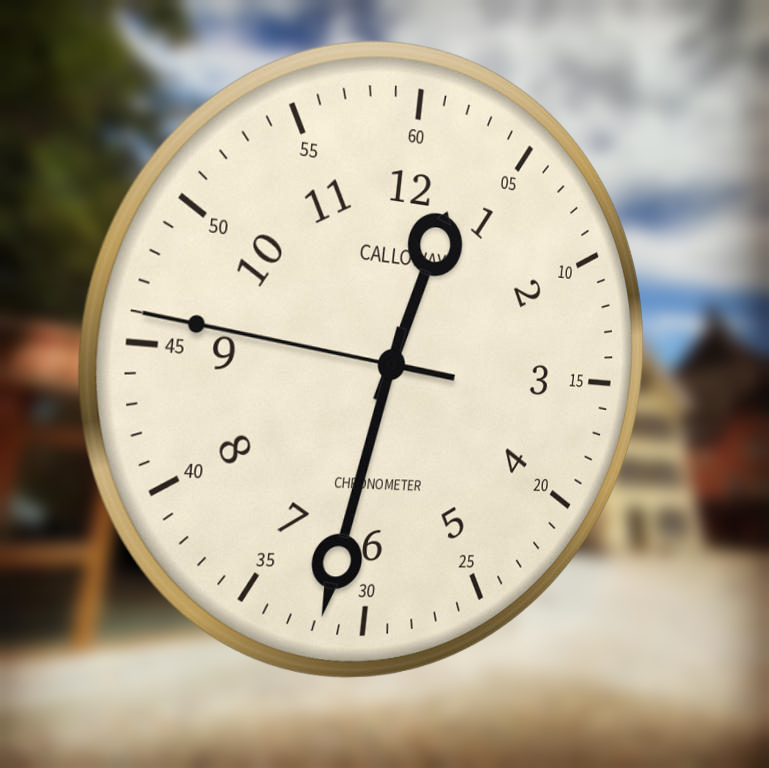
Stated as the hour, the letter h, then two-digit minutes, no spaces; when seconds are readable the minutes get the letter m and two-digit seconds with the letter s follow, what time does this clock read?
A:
12h31m46s
